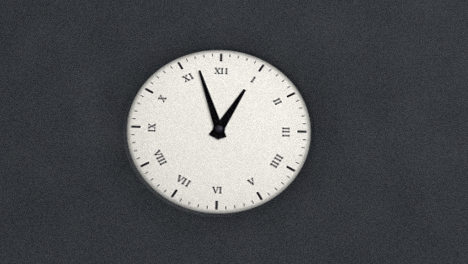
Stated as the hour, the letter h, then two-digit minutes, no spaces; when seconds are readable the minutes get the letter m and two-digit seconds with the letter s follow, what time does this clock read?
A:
12h57
